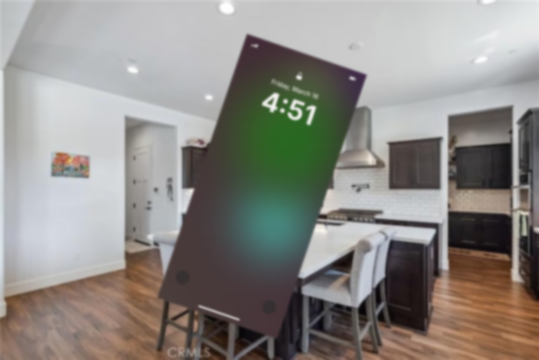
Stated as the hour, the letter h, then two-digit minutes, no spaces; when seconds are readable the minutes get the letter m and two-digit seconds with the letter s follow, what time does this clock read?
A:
4h51
